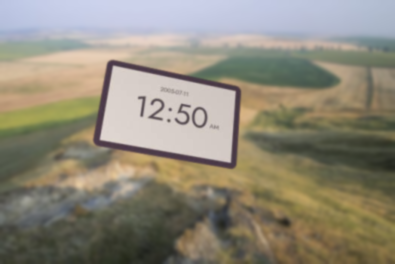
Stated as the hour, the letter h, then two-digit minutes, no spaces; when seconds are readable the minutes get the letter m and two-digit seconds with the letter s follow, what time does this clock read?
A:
12h50
